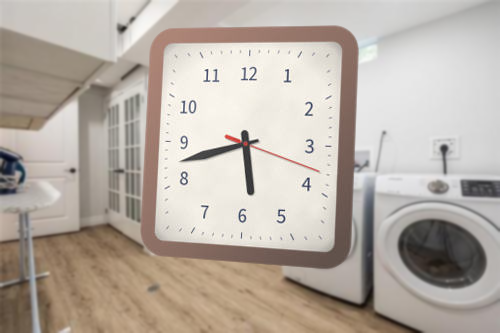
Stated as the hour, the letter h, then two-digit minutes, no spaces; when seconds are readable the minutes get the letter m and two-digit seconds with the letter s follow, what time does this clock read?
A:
5h42m18s
